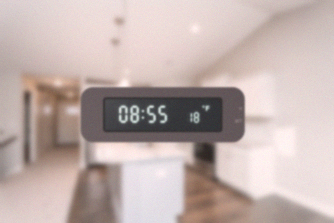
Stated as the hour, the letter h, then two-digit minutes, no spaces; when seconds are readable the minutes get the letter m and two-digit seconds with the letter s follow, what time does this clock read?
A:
8h55
